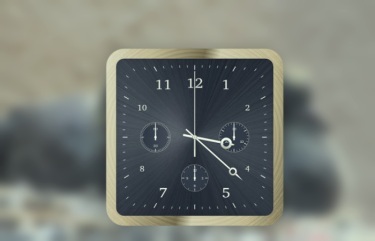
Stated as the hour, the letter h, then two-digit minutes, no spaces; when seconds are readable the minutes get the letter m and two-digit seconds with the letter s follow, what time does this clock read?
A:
3h22
